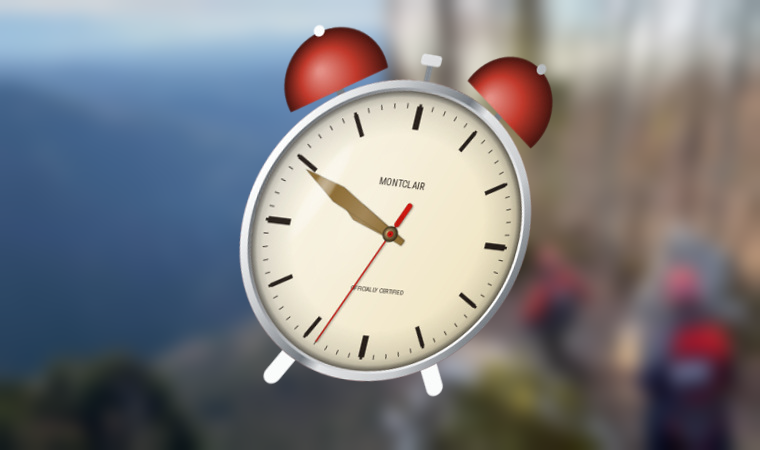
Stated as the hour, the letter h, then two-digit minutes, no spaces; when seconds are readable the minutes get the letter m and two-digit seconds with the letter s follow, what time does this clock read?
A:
9h49m34s
